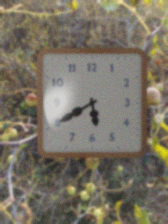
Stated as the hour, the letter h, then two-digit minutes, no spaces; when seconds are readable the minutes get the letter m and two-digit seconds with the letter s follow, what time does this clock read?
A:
5h40
